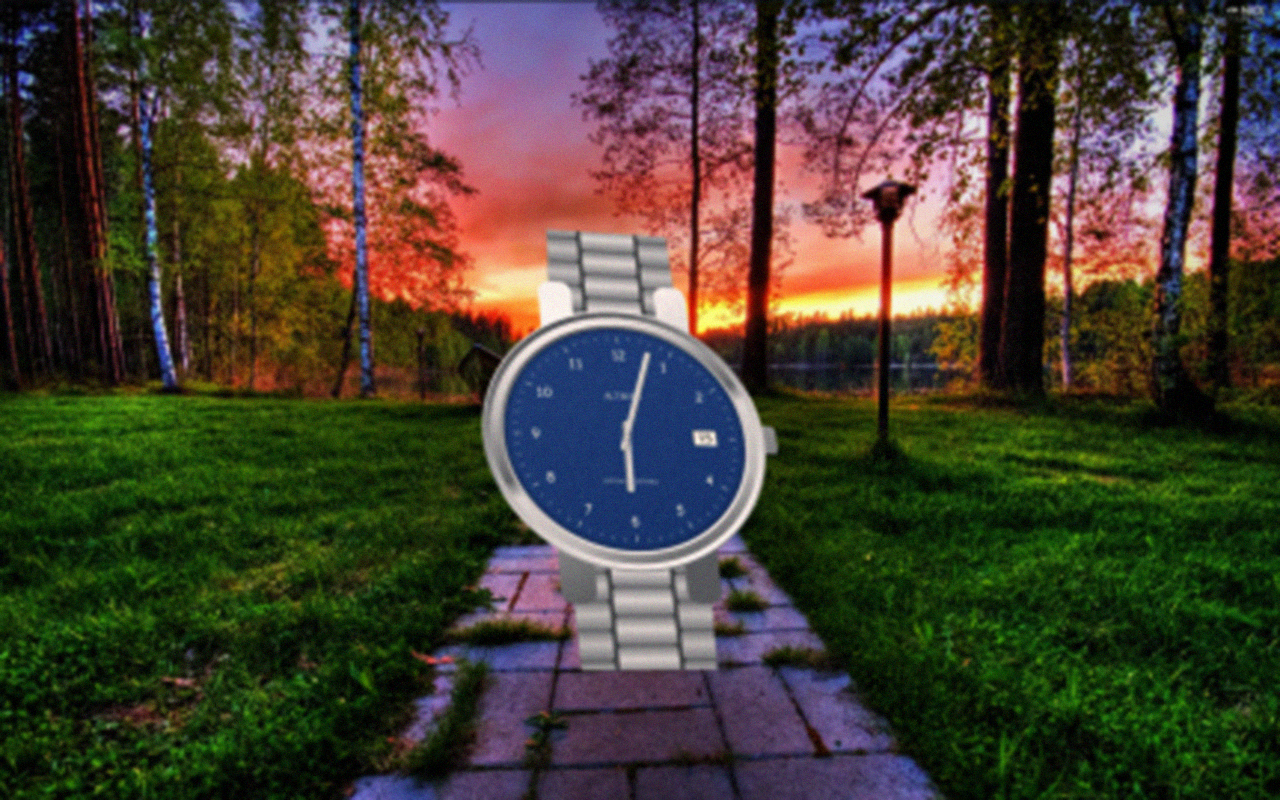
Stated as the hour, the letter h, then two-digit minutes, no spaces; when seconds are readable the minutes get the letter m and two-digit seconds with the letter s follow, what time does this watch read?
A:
6h03
